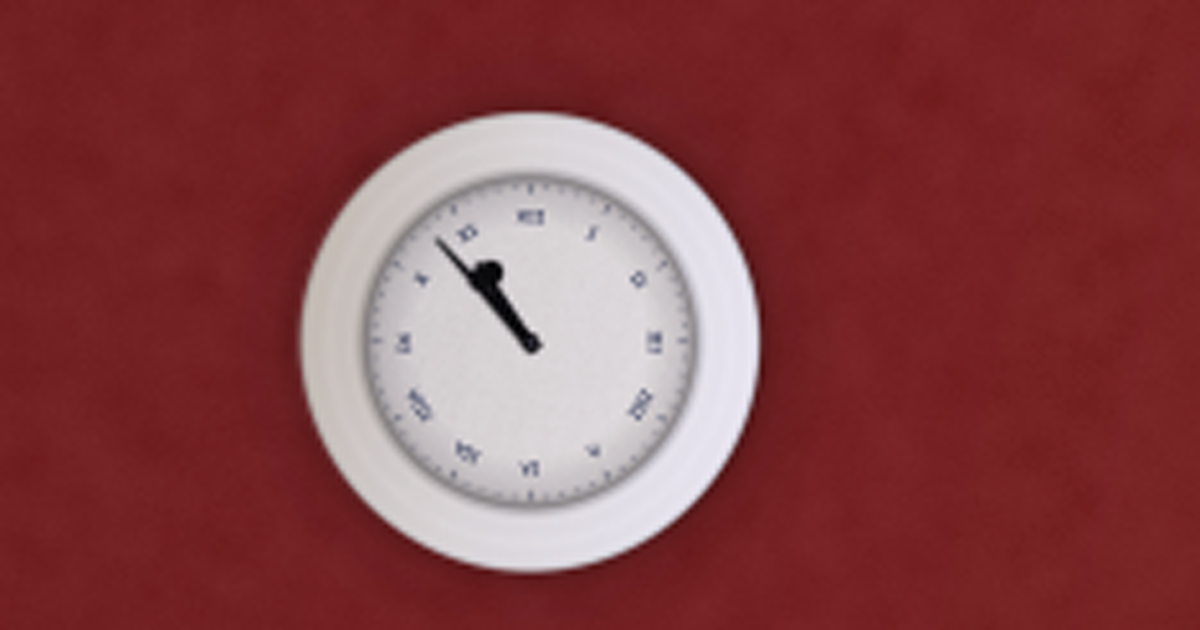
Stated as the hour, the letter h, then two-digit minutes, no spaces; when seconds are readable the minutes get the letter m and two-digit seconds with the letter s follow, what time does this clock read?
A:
10h53
